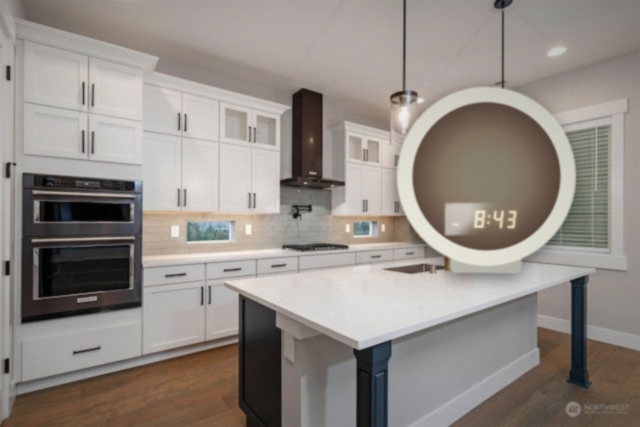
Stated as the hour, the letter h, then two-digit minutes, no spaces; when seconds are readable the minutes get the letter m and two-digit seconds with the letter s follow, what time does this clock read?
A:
8h43
